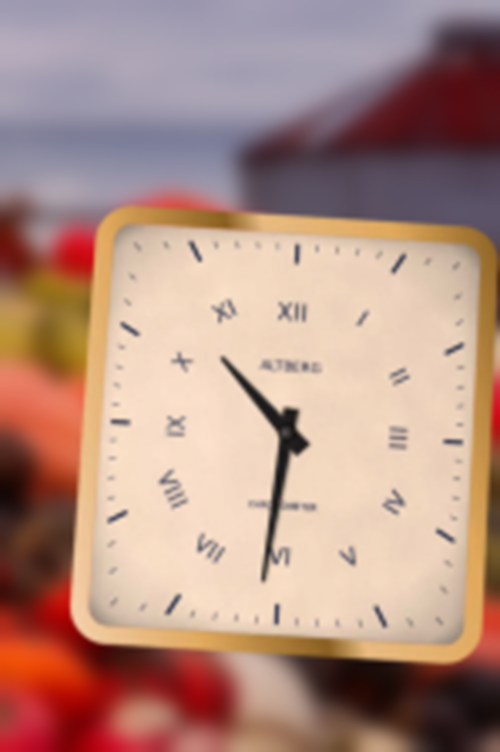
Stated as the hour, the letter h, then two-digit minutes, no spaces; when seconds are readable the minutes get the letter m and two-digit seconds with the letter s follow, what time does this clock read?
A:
10h31
